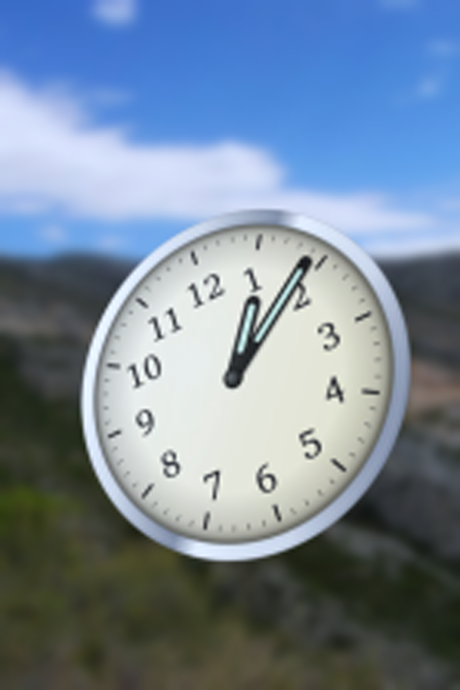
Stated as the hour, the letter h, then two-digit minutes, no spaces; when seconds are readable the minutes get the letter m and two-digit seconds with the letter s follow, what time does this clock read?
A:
1h09
